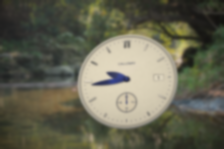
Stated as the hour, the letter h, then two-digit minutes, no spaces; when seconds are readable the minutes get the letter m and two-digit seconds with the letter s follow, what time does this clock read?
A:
9h44
